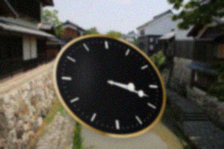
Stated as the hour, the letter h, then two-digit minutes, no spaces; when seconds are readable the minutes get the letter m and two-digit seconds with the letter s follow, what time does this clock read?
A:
3h18
